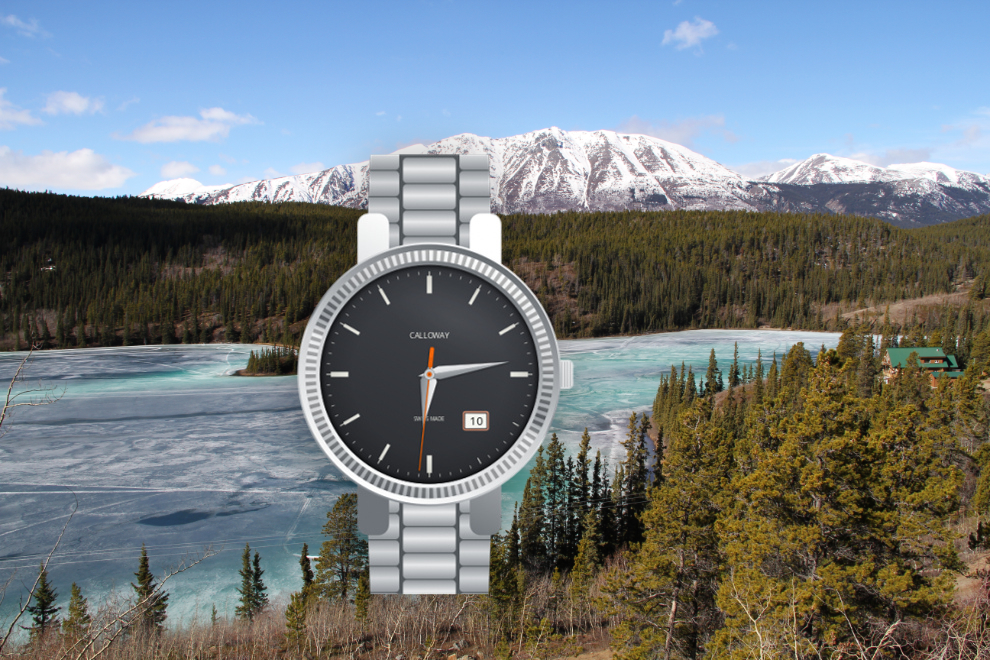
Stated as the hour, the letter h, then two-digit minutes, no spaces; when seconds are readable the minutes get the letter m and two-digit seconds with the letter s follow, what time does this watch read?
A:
6h13m31s
